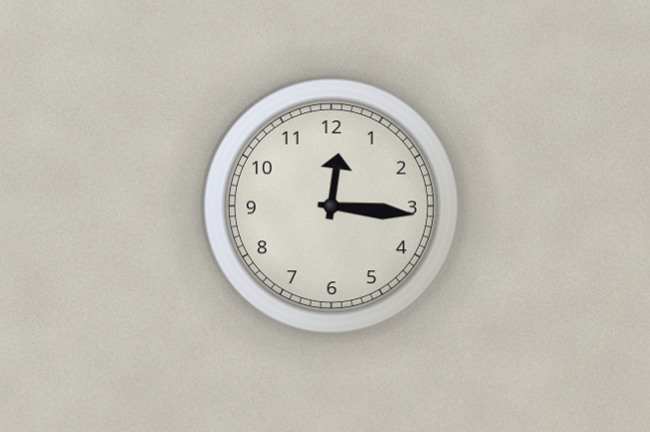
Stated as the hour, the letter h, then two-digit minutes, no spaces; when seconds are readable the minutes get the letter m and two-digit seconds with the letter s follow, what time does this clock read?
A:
12h16
